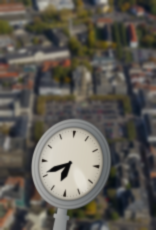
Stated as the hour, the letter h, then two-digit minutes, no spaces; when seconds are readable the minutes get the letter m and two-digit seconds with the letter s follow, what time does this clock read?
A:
6h41
